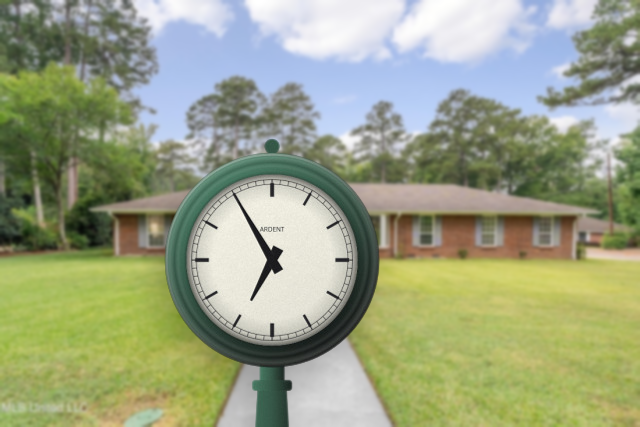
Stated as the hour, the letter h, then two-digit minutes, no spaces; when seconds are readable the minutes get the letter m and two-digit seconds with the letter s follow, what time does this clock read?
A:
6h55
